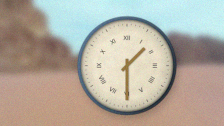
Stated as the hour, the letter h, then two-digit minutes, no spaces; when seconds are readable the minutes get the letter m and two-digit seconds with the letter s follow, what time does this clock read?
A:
1h30
